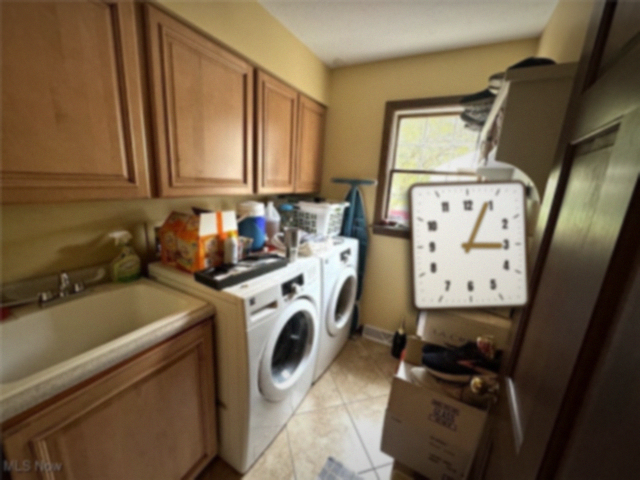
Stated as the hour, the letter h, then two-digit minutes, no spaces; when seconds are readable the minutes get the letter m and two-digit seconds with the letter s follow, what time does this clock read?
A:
3h04
